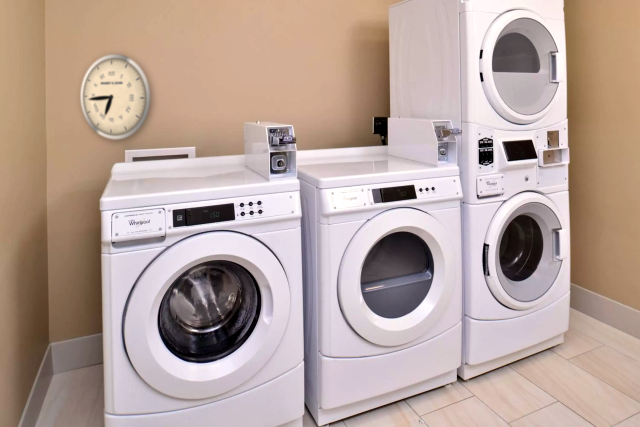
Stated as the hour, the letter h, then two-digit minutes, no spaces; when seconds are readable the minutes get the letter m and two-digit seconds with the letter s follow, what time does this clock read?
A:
6h44
